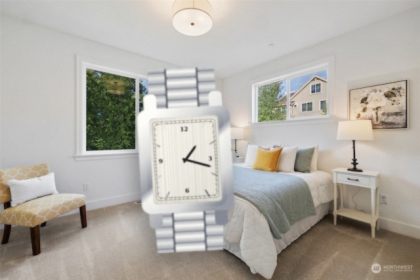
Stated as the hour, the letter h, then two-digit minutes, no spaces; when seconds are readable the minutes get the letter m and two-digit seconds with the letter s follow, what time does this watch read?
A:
1h18
